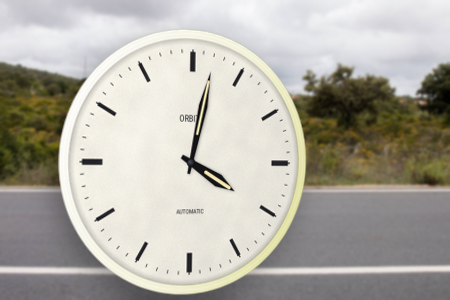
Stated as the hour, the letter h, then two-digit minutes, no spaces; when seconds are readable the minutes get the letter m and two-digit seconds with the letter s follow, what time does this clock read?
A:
4h02
